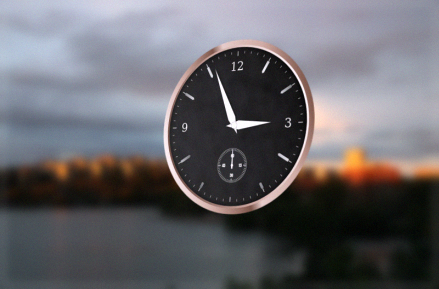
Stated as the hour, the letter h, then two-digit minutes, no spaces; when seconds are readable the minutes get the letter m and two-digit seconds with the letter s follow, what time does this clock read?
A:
2h56
